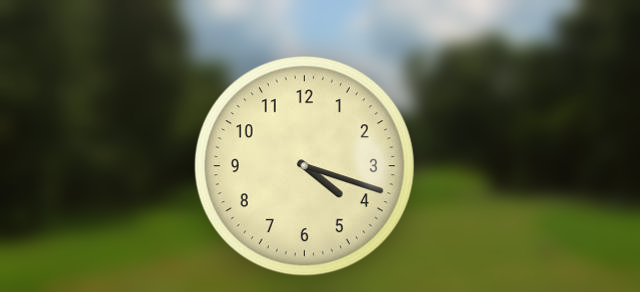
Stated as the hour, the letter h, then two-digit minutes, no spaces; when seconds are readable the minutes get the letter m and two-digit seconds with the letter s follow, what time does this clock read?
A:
4h18
